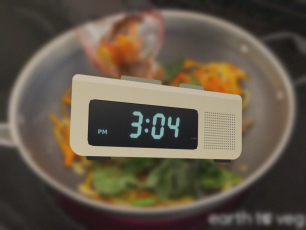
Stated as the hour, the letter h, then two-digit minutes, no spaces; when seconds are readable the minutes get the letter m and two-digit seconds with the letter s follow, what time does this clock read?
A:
3h04
